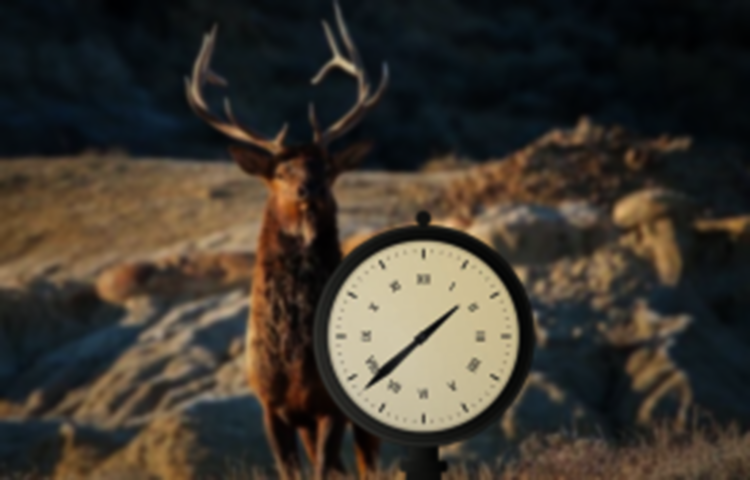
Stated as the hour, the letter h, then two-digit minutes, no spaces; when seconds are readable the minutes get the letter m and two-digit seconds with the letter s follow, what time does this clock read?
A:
1h38
